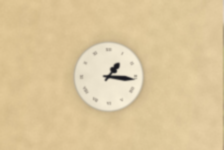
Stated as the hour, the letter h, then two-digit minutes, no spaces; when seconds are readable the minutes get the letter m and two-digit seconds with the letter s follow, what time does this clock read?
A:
1h16
